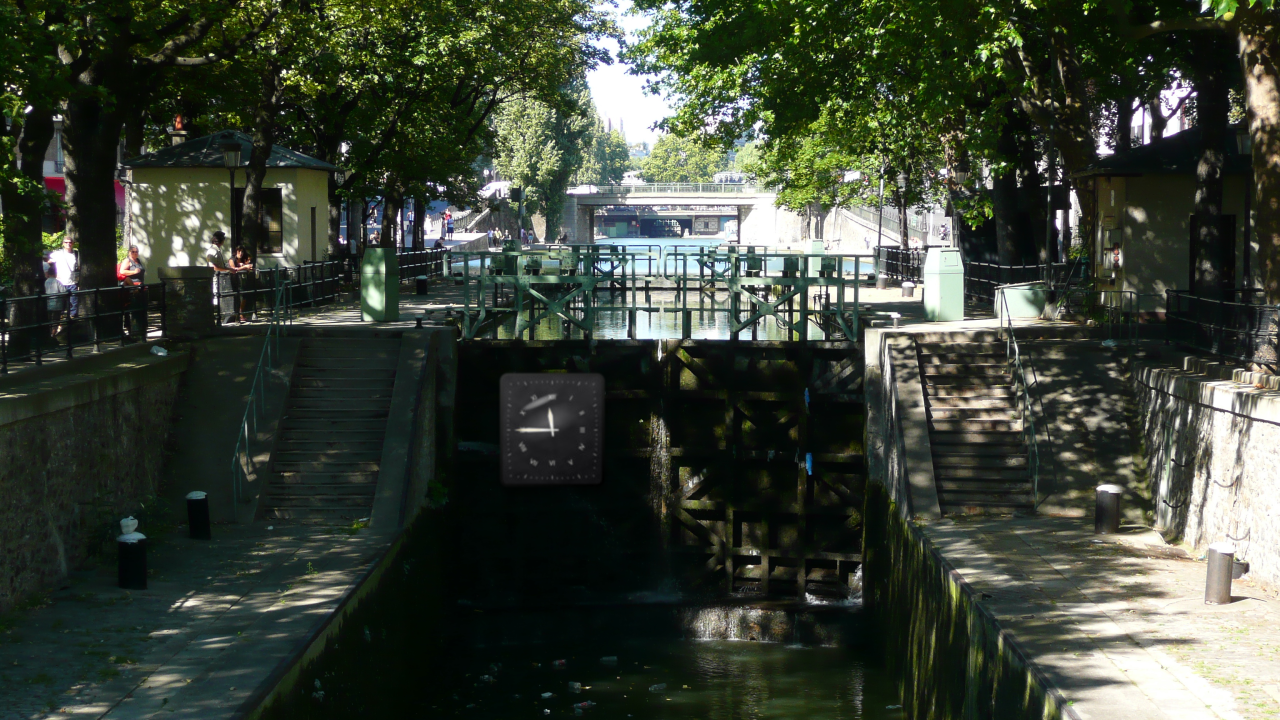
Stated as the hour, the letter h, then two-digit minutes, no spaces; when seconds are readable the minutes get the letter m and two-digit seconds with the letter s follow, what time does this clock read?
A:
11h45
